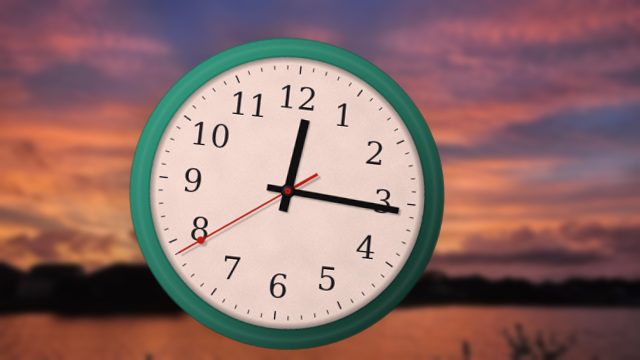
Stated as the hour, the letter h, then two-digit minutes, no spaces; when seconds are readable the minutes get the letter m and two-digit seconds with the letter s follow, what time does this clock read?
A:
12h15m39s
